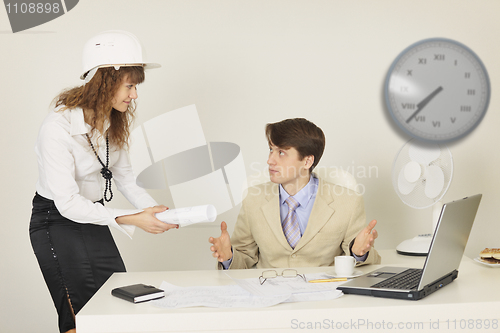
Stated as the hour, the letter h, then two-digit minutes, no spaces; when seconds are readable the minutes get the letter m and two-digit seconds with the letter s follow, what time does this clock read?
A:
7h37
